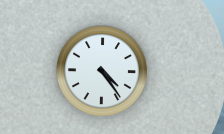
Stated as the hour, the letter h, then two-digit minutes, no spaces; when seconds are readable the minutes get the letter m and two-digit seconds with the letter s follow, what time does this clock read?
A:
4h24
